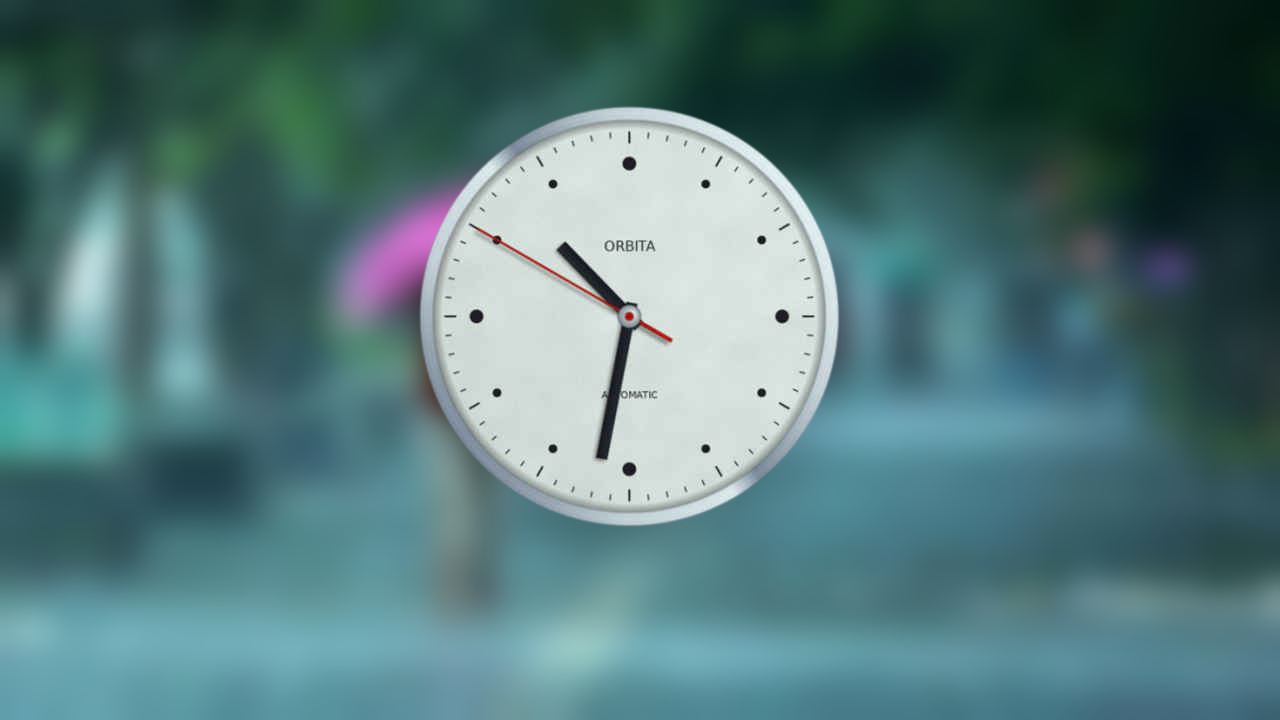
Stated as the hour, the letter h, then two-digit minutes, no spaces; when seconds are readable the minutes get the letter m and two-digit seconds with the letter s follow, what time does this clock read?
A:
10h31m50s
